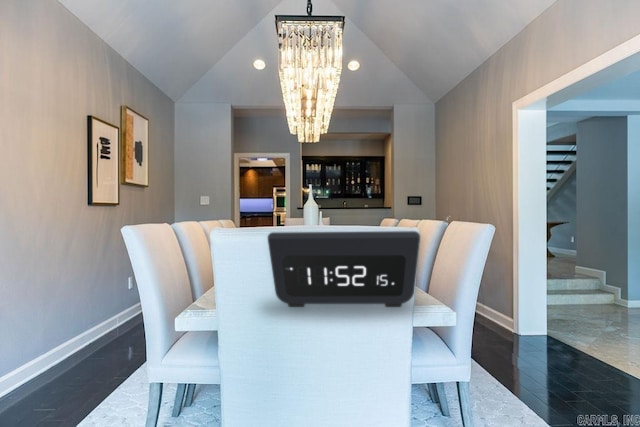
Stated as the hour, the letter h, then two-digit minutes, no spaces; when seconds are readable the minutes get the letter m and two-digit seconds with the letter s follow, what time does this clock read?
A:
11h52m15s
